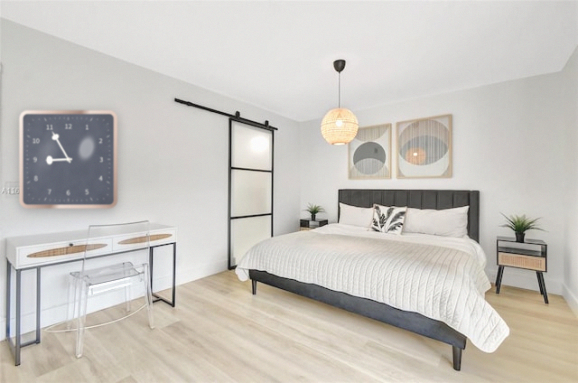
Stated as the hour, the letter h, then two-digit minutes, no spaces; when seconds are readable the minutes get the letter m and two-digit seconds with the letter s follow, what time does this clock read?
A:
8h55
